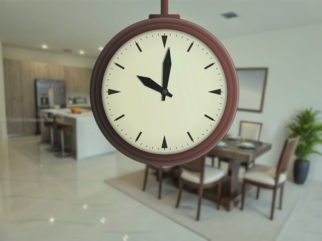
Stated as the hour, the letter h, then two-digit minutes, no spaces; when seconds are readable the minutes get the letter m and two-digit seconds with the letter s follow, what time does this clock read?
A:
10h01
